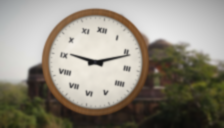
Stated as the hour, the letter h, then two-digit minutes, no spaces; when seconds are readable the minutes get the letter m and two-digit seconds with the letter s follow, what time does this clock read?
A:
9h11
